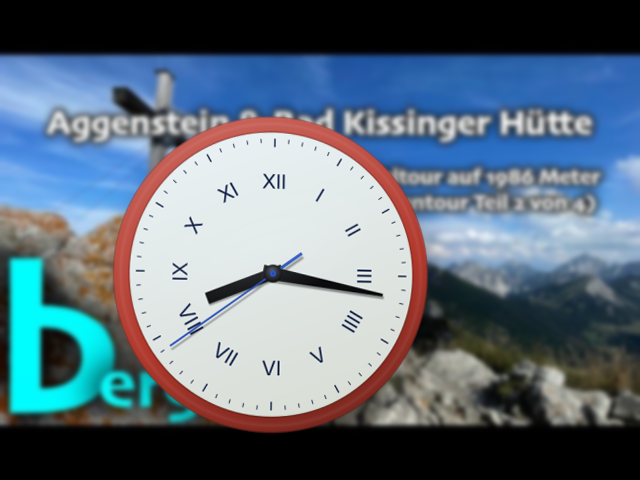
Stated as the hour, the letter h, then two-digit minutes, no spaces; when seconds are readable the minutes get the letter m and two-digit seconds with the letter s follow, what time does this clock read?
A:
8h16m39s
